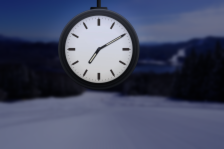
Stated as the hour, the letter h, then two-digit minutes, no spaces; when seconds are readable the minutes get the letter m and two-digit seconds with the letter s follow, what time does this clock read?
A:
7h10
